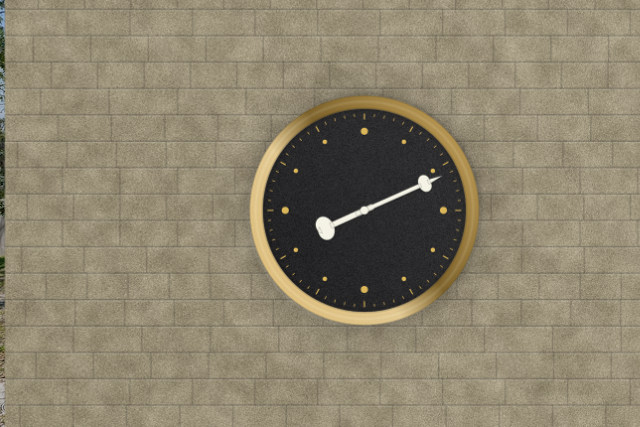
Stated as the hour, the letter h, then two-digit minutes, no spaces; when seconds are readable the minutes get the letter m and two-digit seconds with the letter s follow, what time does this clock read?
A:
8h11
